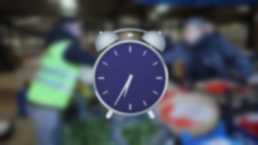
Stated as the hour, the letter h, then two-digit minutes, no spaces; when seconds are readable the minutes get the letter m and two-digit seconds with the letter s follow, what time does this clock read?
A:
6h35
